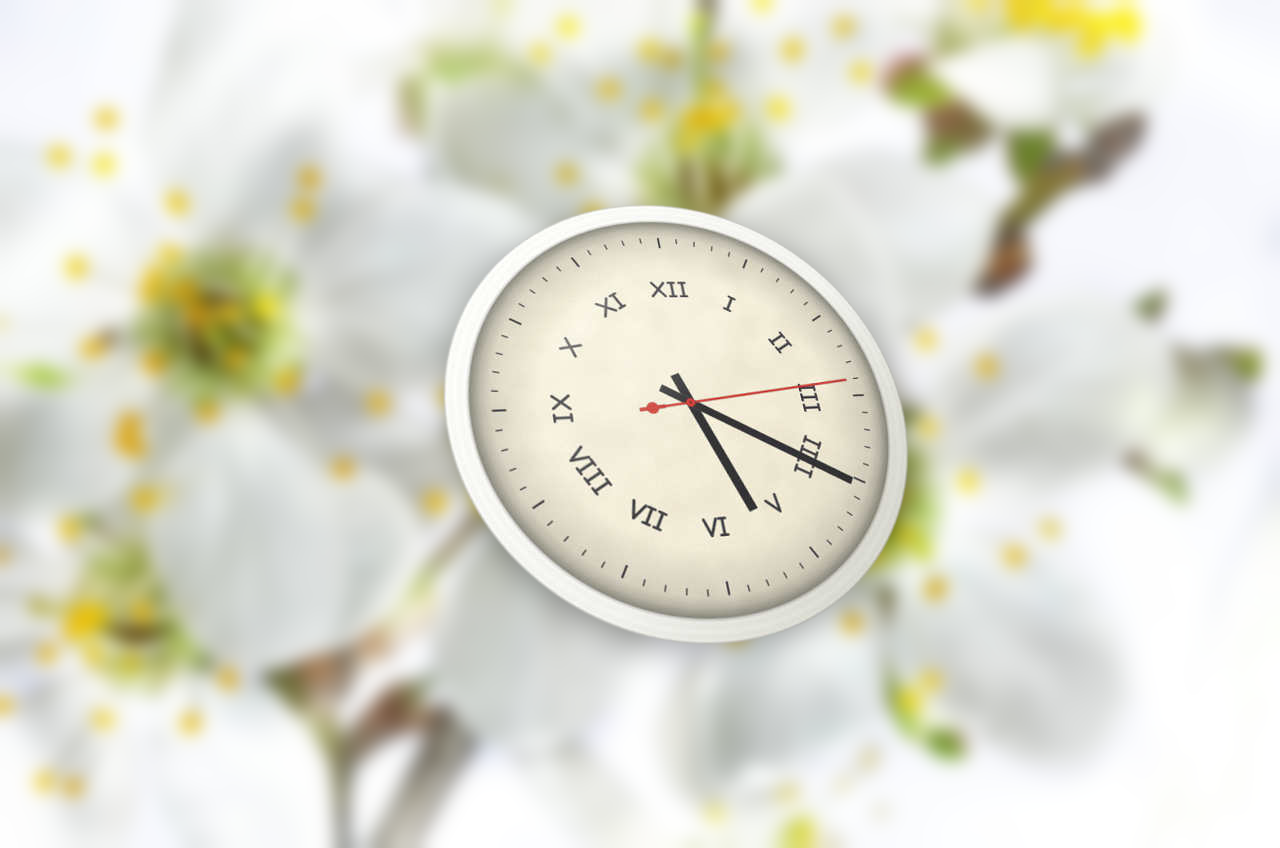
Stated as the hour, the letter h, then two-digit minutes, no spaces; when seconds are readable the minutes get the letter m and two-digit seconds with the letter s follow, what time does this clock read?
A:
5h20m14s
